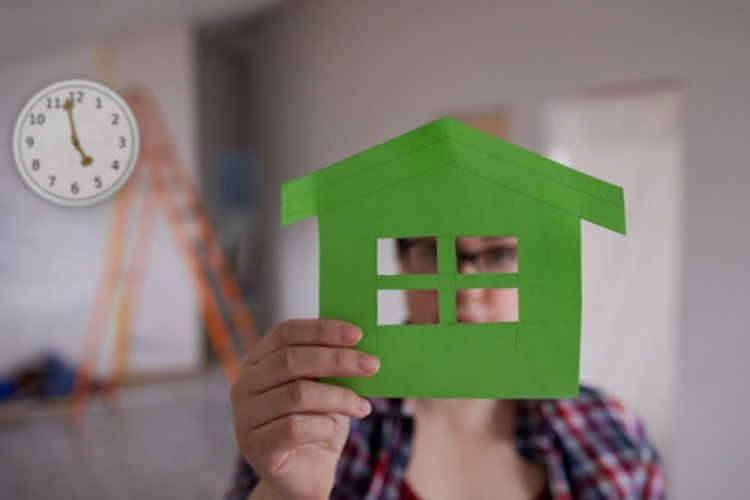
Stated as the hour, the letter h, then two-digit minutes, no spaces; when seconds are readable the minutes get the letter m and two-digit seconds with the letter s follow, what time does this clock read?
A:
4h58
